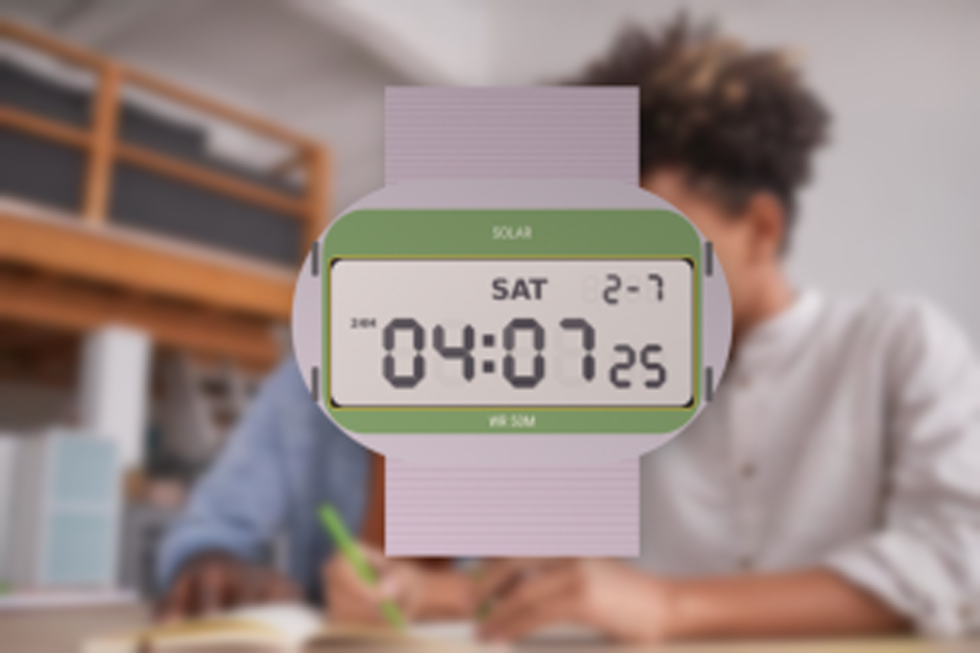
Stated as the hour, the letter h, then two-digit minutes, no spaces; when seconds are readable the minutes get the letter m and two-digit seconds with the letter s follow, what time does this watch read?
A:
4h07m25s
